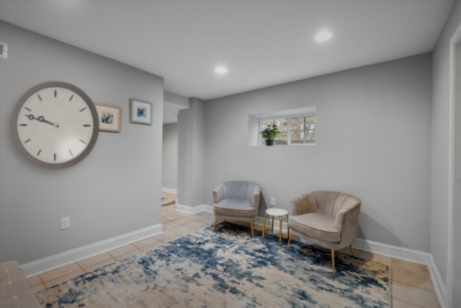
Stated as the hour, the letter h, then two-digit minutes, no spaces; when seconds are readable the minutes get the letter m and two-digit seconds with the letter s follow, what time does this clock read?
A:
9h48
